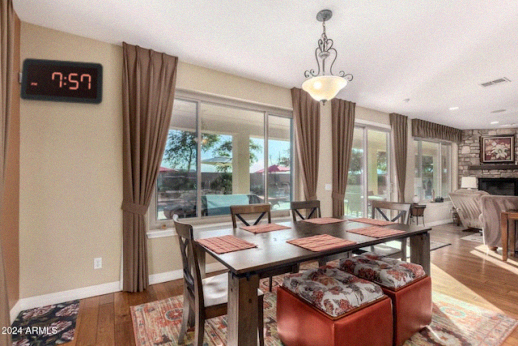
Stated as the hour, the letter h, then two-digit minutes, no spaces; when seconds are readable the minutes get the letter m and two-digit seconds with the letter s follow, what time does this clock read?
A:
7h57
